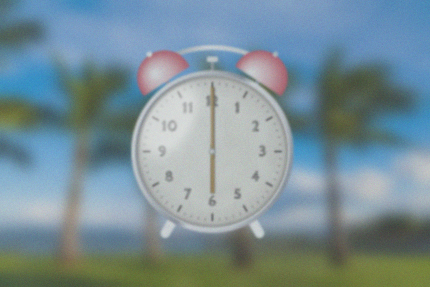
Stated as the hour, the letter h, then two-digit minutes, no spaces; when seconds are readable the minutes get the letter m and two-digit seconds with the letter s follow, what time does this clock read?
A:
6h00
